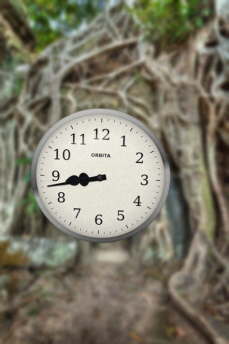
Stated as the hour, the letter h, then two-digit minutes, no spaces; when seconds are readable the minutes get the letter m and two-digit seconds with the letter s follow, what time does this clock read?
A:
8h43
